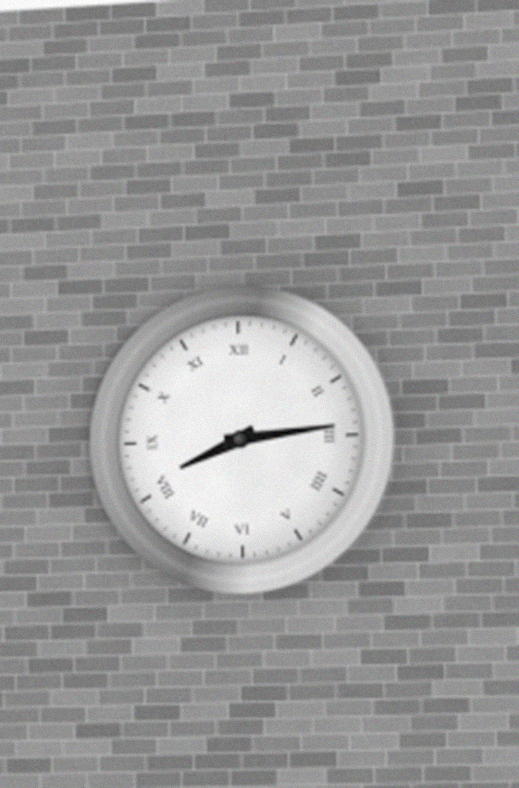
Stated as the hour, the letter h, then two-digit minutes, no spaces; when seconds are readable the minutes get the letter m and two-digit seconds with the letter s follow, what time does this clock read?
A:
8h14
